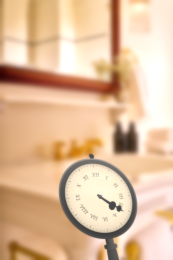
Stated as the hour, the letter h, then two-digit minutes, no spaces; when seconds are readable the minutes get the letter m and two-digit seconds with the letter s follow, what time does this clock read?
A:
4h21
